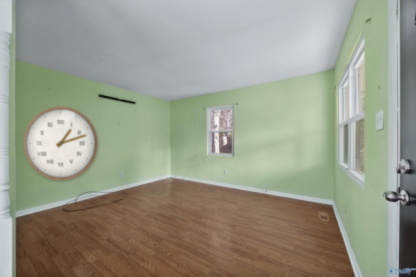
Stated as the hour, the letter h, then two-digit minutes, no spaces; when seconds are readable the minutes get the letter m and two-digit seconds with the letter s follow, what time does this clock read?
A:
1h12
